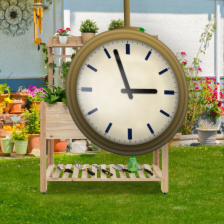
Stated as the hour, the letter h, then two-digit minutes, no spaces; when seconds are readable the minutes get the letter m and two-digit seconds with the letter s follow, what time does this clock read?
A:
2h57
